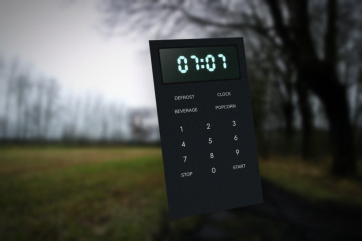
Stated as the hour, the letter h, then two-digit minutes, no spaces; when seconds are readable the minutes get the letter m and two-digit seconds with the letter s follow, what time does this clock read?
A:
7h07
